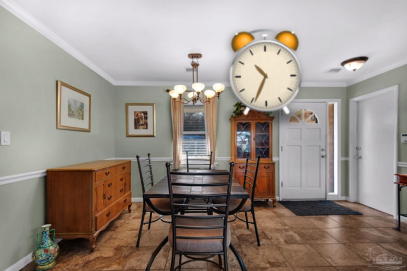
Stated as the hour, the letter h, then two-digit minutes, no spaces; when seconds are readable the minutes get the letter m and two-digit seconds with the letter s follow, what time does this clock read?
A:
10h34
